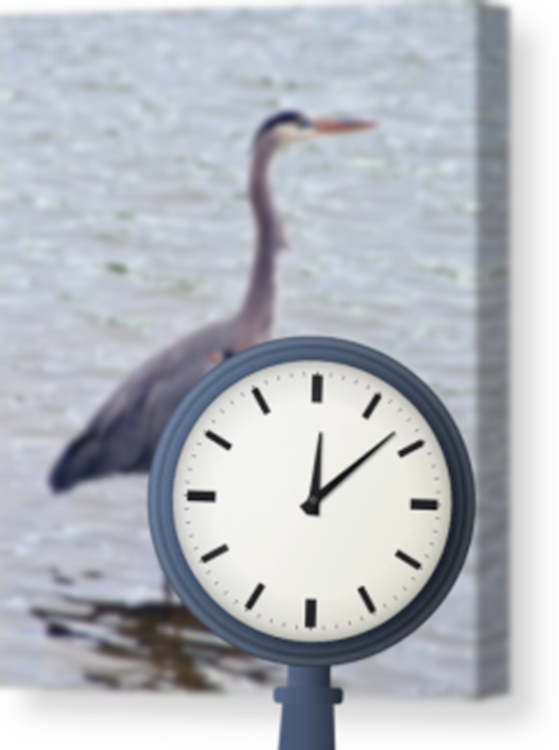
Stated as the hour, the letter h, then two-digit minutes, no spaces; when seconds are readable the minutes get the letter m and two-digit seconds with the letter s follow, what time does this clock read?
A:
12h08
